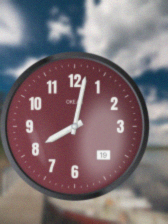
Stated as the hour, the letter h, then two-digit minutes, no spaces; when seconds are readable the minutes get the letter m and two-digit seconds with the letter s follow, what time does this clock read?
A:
8h02
